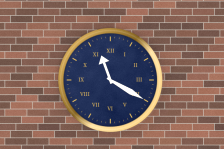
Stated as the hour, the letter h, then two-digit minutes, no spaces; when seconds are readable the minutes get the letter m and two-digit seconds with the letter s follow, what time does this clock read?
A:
11h20
